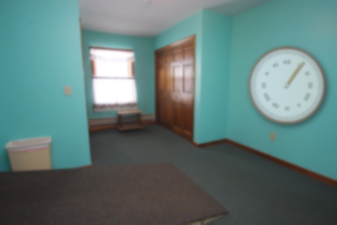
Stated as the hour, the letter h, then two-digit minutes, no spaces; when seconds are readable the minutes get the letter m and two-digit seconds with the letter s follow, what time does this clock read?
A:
1h06
